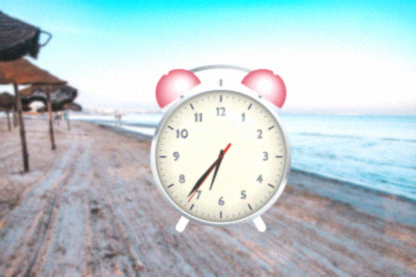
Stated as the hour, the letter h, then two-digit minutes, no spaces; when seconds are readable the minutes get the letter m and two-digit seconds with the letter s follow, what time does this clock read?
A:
6h36m36s
